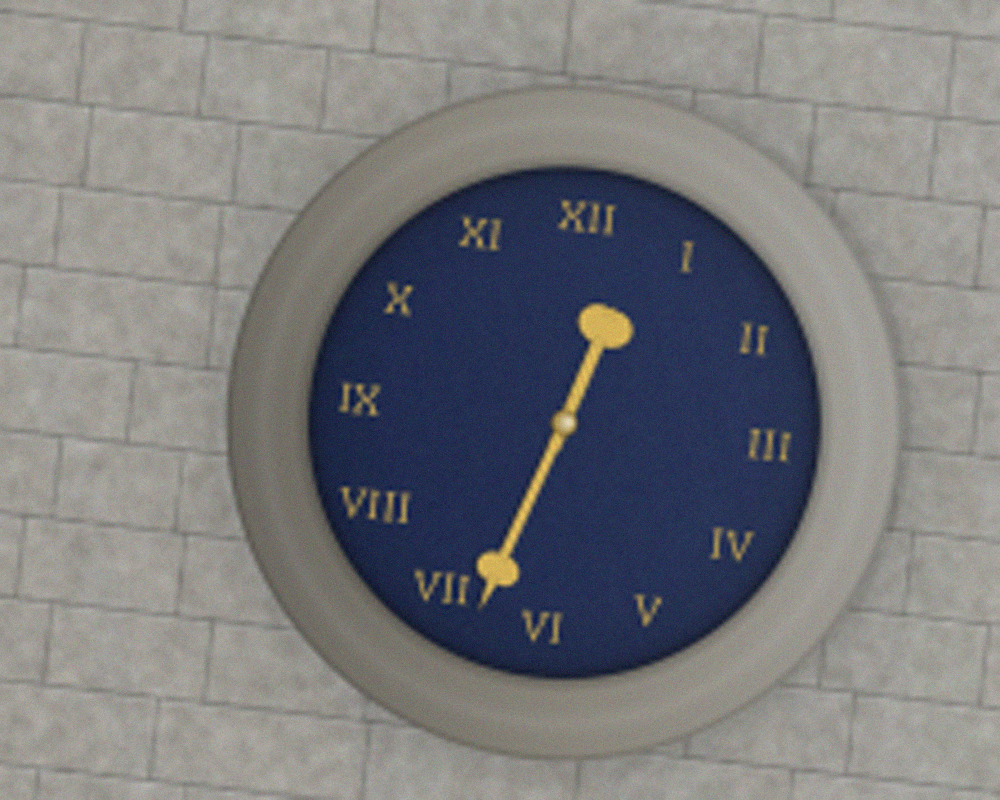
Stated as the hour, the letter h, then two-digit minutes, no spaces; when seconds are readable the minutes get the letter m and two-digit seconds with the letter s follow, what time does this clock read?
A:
12h33
